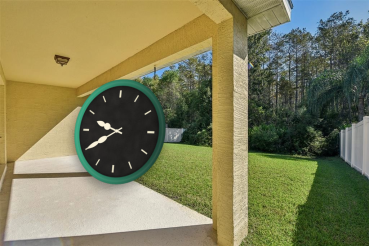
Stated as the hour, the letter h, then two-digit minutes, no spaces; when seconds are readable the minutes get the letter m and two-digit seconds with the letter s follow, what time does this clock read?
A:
9h40
